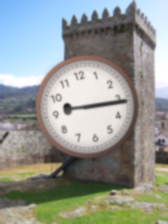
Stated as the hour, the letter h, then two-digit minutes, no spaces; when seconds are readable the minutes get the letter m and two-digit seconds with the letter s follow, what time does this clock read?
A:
9h16
